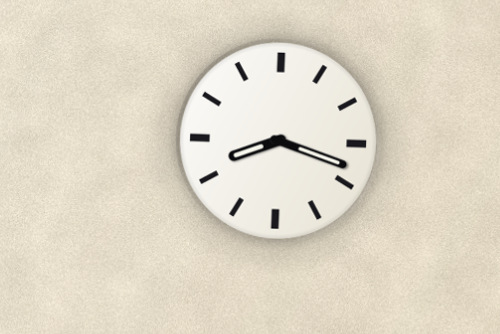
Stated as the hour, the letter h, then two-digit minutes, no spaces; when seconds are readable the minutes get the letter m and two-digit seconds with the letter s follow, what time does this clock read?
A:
8h18
